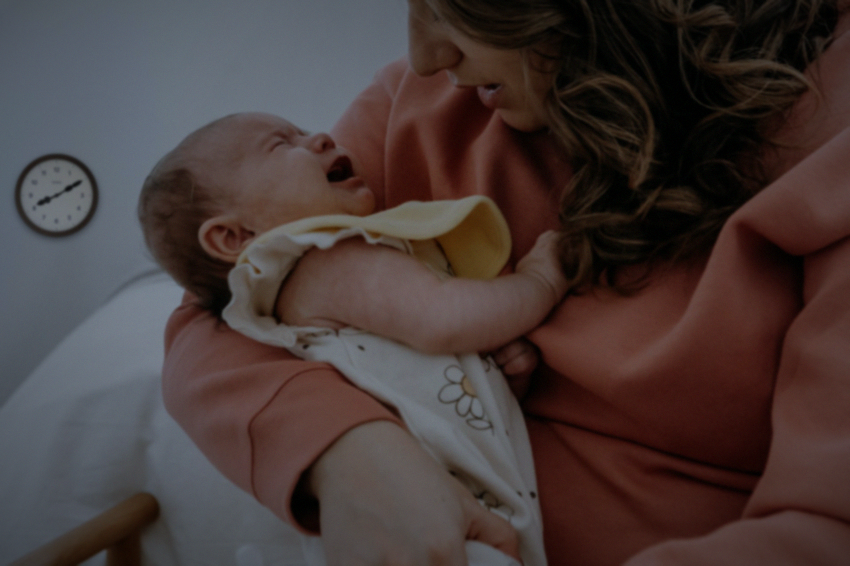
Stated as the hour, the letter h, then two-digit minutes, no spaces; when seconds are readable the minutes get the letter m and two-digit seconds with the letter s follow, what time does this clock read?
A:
8h10
